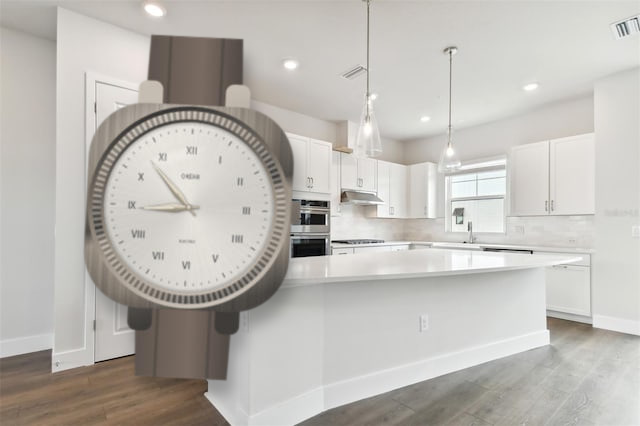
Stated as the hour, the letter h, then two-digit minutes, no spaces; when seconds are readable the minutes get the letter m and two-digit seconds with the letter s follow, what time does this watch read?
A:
8h53
